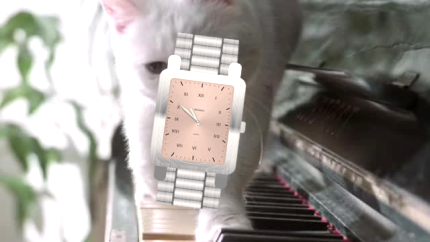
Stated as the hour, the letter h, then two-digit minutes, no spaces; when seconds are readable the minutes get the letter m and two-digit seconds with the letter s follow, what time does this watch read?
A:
10h51
